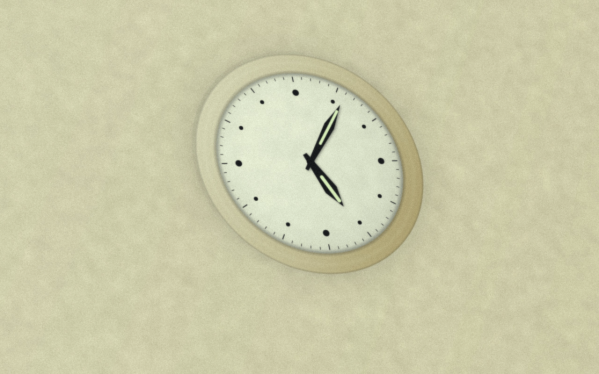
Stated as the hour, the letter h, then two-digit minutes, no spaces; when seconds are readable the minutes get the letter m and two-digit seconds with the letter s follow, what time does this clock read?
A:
5h06
